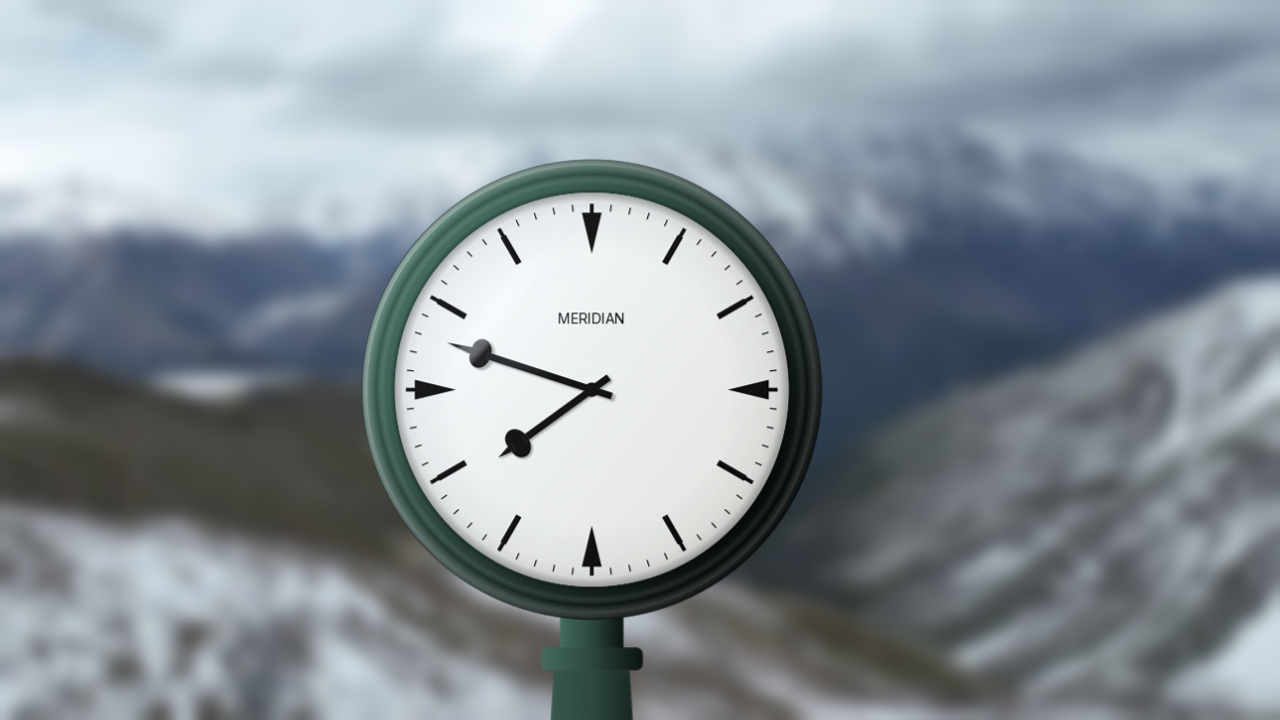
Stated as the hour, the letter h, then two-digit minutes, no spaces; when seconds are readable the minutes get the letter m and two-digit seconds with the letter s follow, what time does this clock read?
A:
7h48
